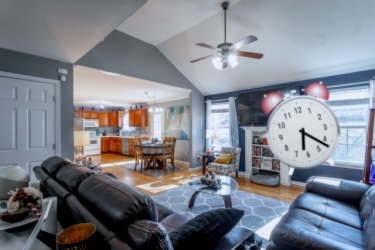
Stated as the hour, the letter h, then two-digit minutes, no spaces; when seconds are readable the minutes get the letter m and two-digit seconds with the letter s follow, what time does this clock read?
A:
6h22
